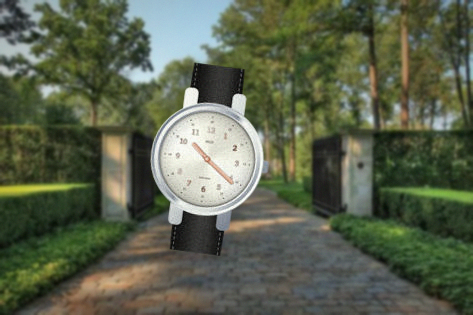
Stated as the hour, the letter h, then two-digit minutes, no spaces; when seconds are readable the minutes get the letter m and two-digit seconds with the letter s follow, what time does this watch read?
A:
10h21
